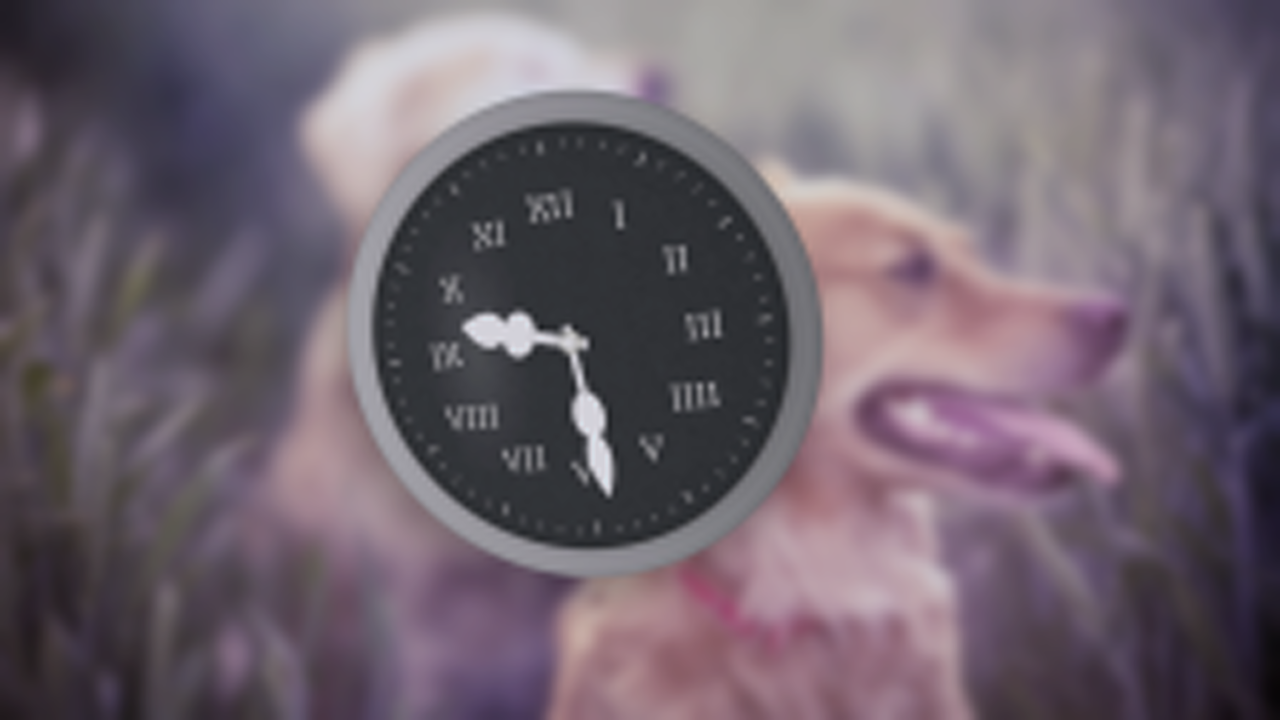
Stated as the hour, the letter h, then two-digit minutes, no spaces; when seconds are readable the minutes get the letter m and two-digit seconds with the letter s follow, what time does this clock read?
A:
9h29
